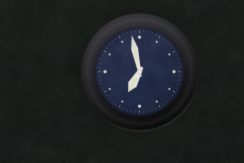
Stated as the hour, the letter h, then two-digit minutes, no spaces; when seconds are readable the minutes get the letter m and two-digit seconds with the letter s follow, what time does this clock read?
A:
6h58
